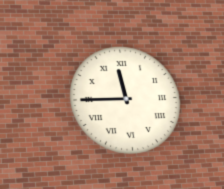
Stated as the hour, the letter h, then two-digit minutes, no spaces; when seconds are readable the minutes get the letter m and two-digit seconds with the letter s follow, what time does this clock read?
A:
11h45
